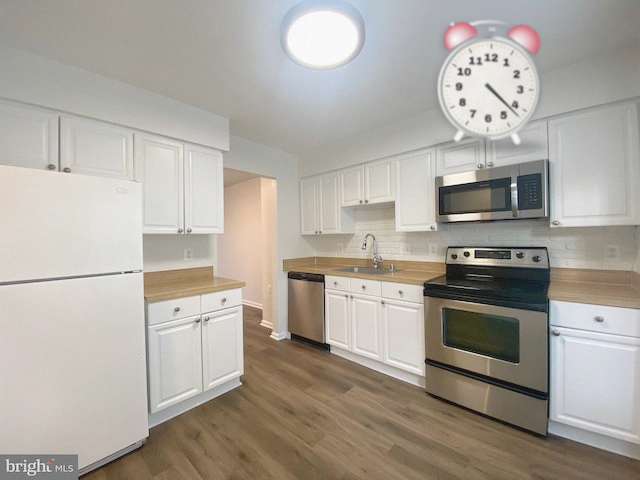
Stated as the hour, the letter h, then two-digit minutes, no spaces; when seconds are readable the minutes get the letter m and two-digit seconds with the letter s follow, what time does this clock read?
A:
4h22
